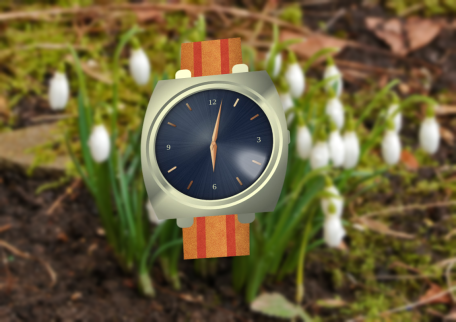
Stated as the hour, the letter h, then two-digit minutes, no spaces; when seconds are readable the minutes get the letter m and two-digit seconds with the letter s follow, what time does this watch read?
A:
6h02
